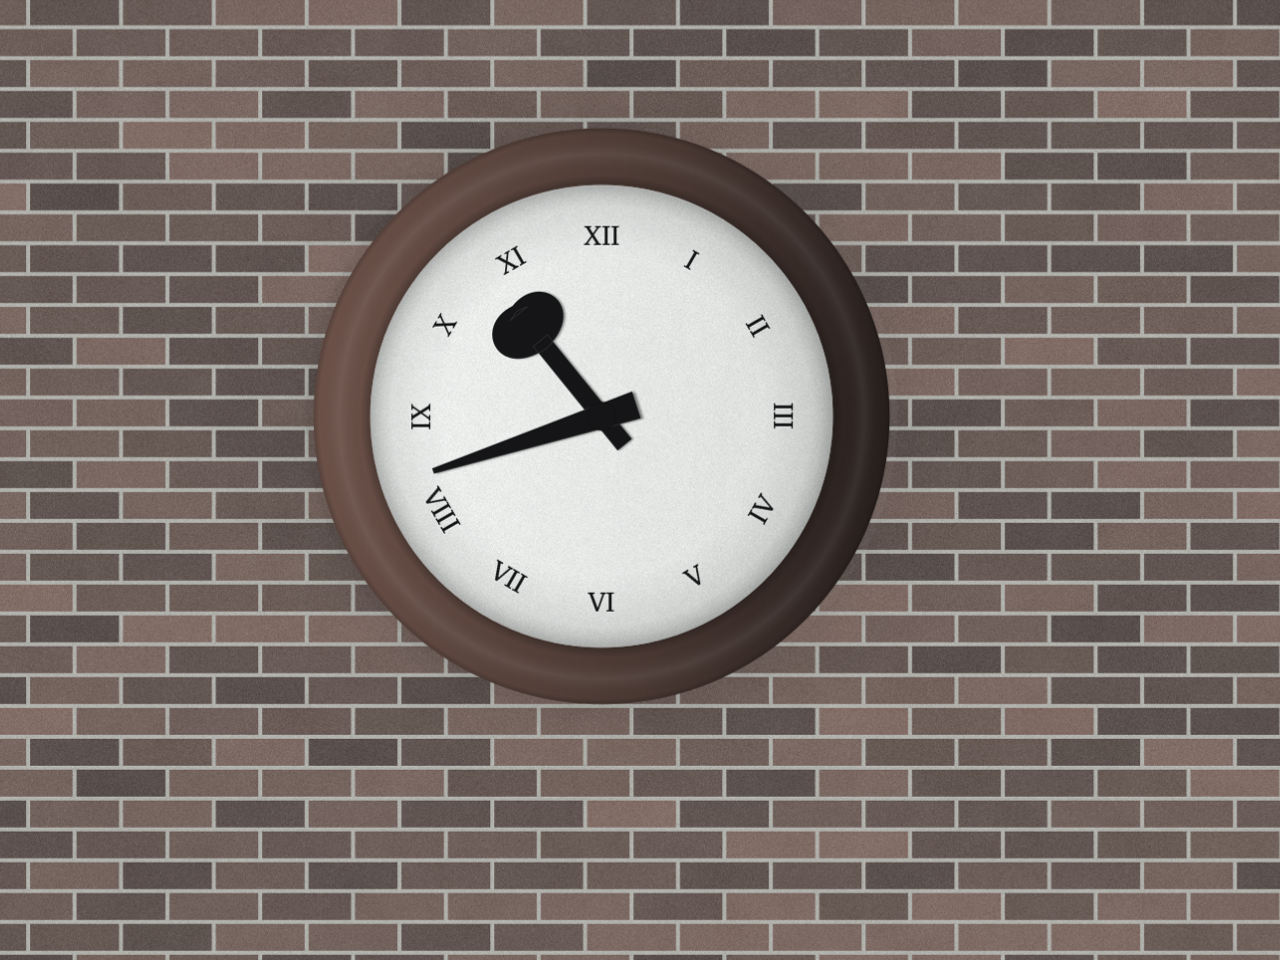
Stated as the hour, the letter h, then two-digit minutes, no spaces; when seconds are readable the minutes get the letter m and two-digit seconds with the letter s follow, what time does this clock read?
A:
10h42
